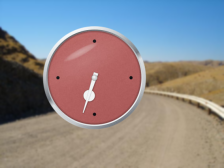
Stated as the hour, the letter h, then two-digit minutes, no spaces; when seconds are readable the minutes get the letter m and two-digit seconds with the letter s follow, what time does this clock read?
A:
6h33
